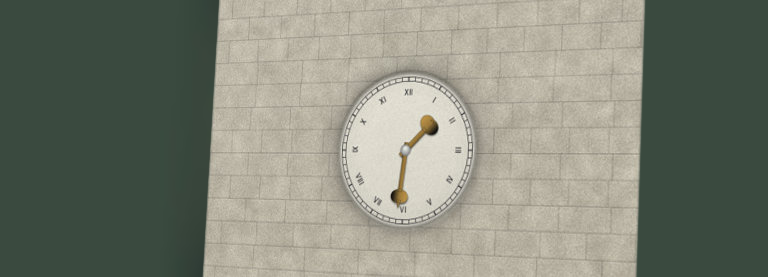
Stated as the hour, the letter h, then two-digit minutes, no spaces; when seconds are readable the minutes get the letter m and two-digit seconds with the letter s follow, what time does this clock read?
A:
1h31
